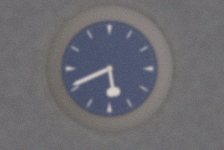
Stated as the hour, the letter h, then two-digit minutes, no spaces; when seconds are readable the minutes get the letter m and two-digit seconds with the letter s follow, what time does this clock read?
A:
5h41
